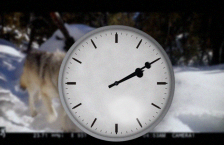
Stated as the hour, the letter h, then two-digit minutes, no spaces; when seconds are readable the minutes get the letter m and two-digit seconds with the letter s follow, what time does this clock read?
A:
2h10
